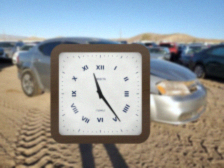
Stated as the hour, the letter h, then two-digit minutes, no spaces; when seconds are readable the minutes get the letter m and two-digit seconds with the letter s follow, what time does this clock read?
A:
11h24
